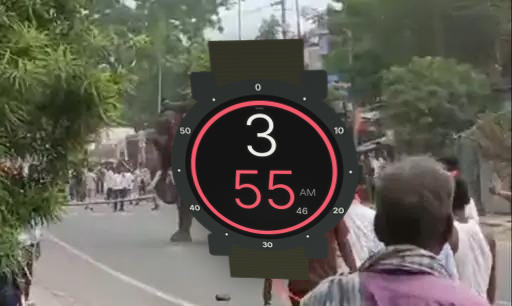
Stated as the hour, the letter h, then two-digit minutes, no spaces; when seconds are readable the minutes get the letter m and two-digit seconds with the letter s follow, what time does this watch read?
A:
3h55m46s
